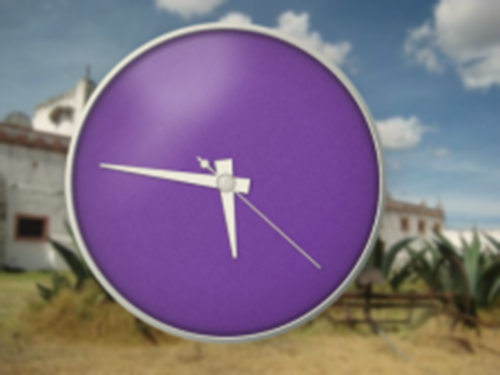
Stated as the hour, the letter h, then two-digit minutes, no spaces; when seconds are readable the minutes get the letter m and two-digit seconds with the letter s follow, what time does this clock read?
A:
5h46m22s
